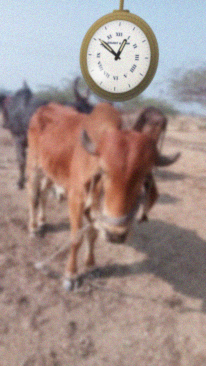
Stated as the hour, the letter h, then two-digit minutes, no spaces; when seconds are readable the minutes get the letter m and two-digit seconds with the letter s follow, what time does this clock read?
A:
12h51
